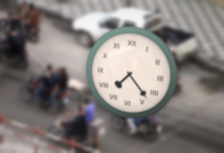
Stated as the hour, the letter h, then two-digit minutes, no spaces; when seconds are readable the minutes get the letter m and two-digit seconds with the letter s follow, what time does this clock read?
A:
7h23
